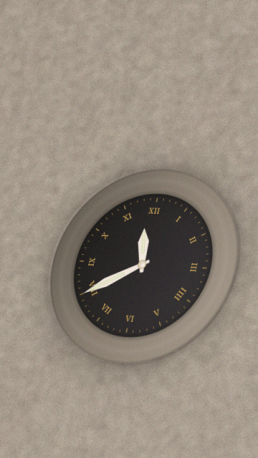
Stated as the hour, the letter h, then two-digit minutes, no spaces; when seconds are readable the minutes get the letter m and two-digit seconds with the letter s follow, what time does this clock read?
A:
11h40
